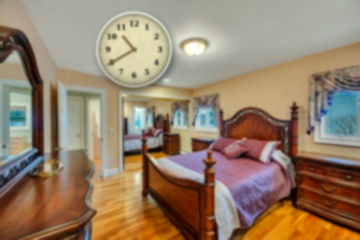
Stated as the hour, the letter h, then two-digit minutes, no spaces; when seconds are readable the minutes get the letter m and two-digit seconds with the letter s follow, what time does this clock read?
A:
10h40
